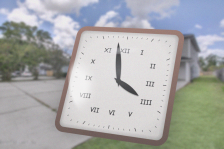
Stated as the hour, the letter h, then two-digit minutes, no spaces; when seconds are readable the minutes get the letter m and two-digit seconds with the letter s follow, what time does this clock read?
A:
3h58
